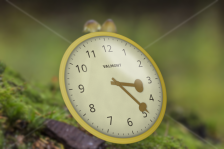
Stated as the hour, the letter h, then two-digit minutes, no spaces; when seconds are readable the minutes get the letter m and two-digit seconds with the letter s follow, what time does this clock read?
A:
3h24
